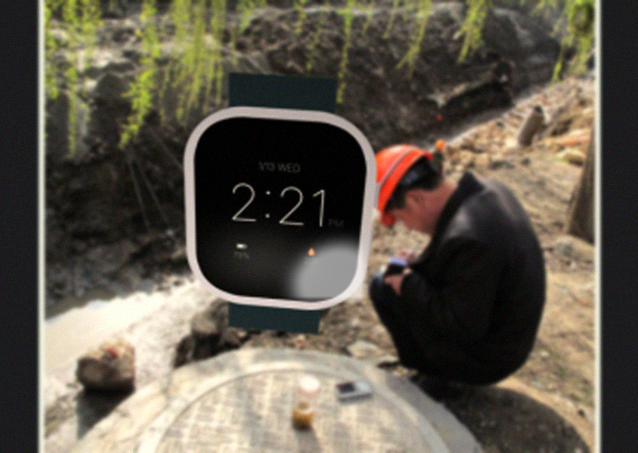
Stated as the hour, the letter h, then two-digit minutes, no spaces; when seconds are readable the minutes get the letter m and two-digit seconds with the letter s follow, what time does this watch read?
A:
2h21
